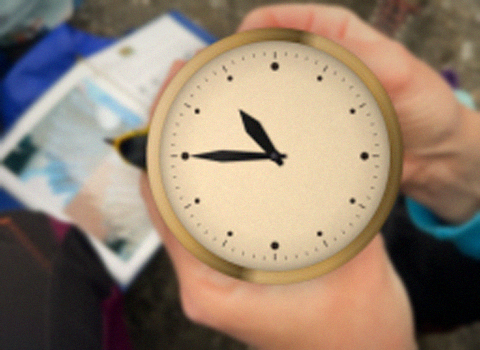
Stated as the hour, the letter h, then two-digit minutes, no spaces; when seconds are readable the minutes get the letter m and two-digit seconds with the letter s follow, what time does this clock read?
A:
10h45
